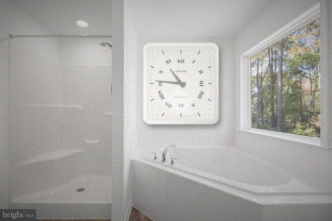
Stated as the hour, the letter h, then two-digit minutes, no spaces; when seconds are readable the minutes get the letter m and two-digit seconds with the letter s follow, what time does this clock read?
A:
10h46
